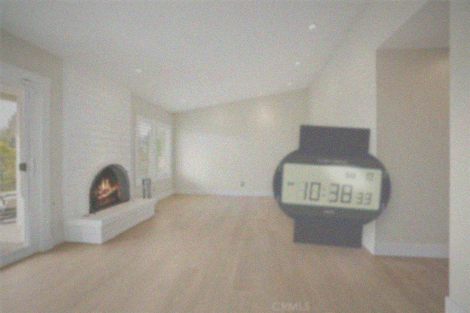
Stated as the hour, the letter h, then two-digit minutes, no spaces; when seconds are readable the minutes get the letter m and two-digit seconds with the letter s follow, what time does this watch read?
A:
10h38m33s
